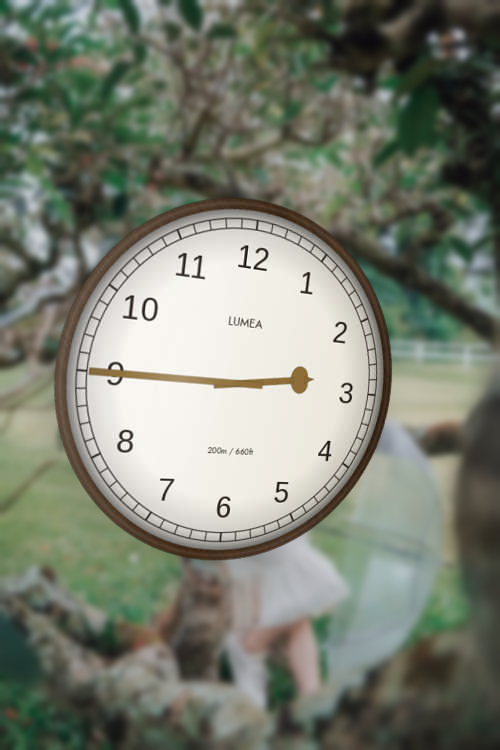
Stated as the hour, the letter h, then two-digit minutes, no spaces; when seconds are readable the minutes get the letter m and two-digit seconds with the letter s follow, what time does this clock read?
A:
2h45
